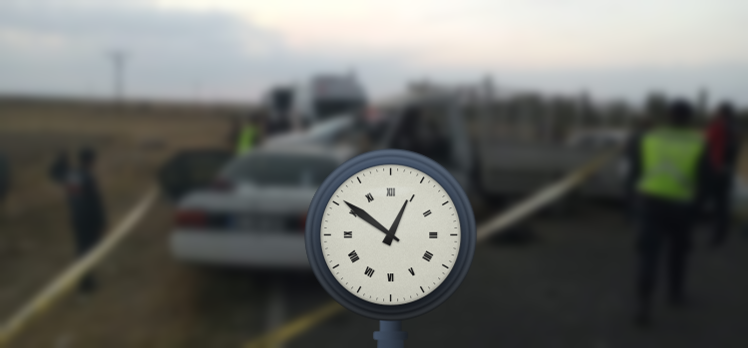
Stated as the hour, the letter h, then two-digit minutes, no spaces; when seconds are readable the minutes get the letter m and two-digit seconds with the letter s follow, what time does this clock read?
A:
12h51
